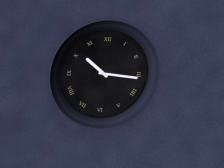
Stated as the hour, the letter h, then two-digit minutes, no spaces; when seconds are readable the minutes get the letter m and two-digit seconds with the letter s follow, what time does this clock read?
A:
10h16
